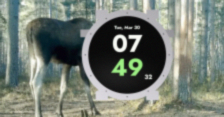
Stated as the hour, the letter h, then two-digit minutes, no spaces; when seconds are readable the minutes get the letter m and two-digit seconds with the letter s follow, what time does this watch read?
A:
7h49
